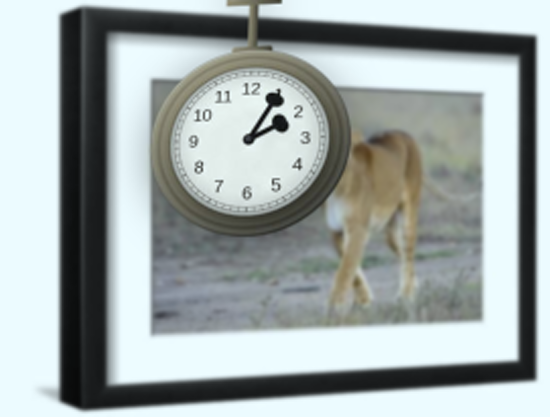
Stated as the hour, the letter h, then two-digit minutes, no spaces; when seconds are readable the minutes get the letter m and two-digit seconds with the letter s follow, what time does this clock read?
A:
2h05
